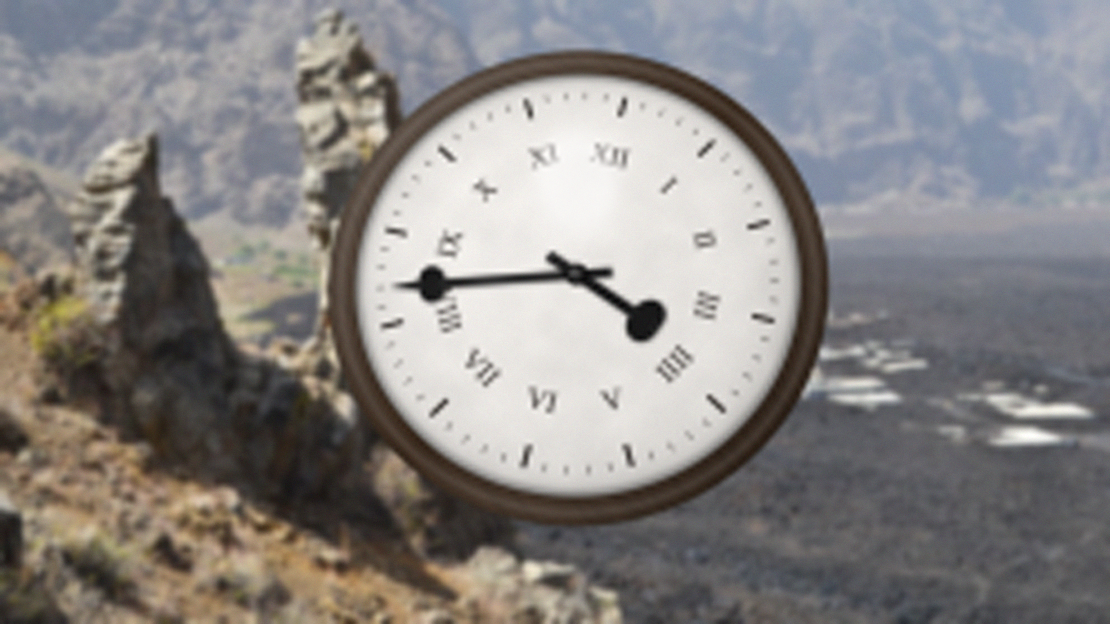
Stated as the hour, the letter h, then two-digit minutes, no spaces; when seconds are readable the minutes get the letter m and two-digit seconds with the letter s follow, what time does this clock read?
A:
3h42
